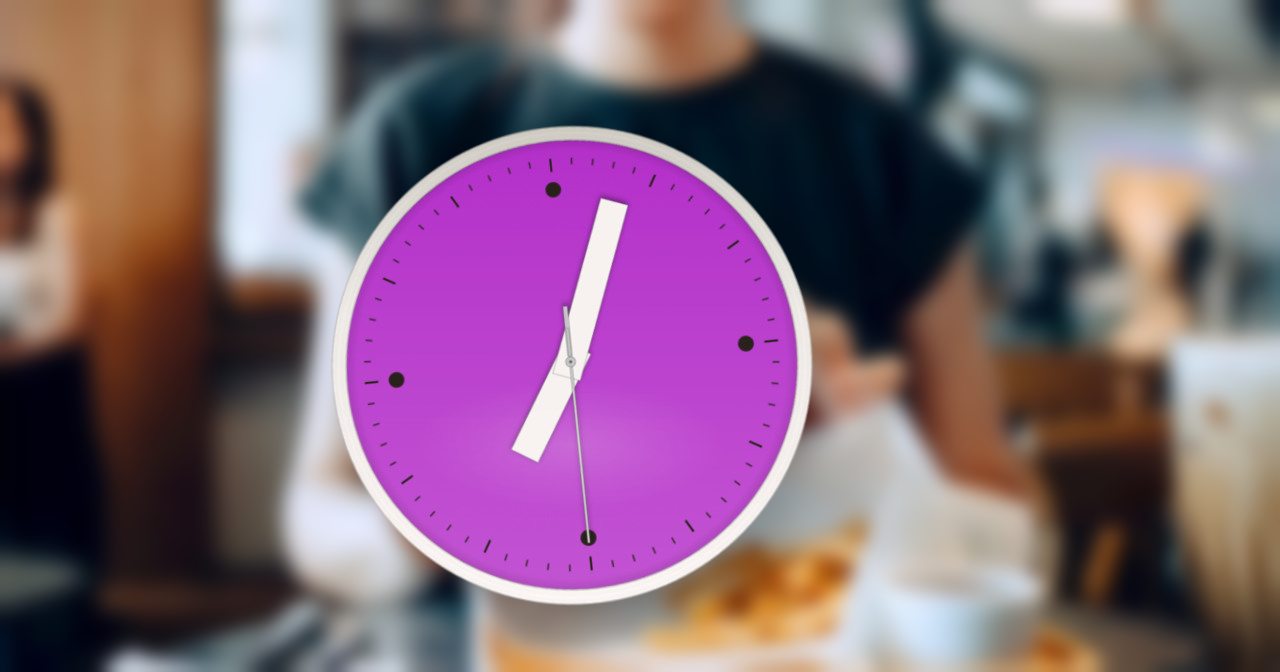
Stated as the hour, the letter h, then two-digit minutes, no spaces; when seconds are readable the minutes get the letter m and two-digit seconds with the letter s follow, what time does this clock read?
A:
7h03m30s
